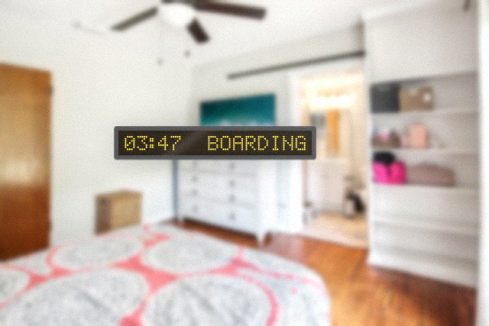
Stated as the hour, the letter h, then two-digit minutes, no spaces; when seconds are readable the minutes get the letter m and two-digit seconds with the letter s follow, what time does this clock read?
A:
3h47
